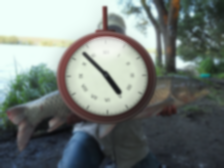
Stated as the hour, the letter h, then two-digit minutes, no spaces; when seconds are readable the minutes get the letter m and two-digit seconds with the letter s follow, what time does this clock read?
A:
4h53
